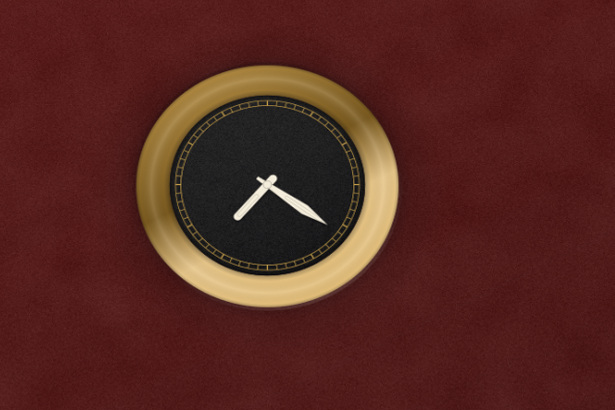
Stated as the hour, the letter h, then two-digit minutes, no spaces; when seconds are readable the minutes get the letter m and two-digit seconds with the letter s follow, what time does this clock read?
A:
7h21
